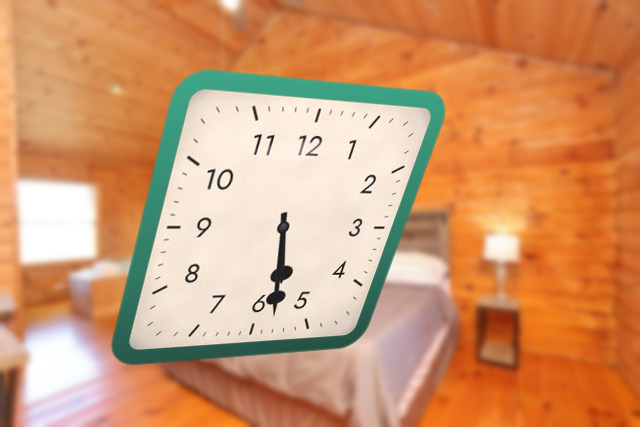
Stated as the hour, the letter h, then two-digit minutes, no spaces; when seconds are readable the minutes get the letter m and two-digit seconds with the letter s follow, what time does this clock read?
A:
5h28
